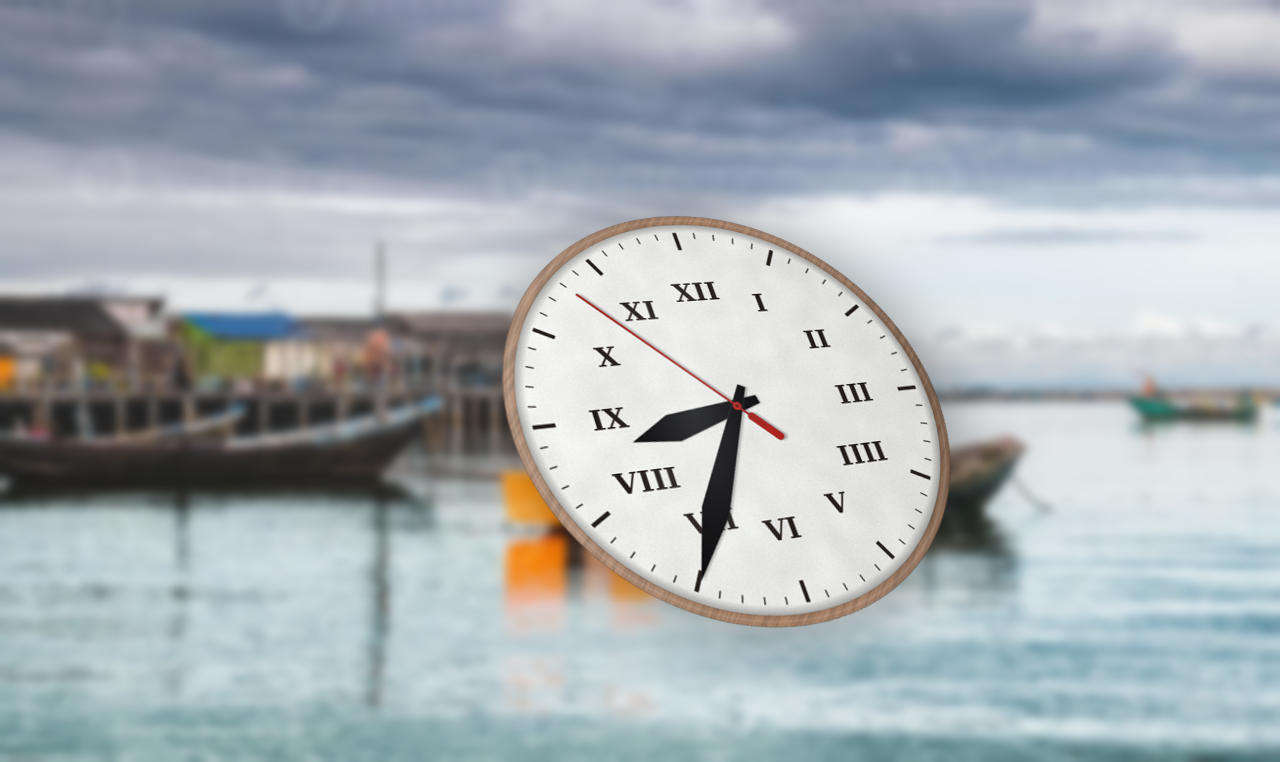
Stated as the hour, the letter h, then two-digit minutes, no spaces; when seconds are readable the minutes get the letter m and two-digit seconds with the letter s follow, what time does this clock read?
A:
8h34m53s
